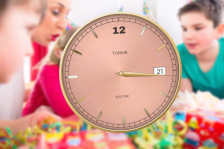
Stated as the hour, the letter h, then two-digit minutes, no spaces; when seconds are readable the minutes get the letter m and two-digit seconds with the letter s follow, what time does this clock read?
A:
3h16
